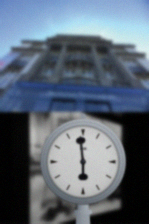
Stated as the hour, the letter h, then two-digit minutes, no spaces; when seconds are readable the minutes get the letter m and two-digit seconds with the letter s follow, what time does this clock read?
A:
5h59
